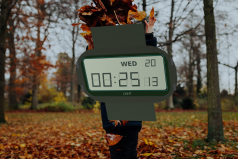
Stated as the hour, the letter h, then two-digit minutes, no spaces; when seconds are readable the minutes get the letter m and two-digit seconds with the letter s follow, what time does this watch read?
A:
0h25m13s
